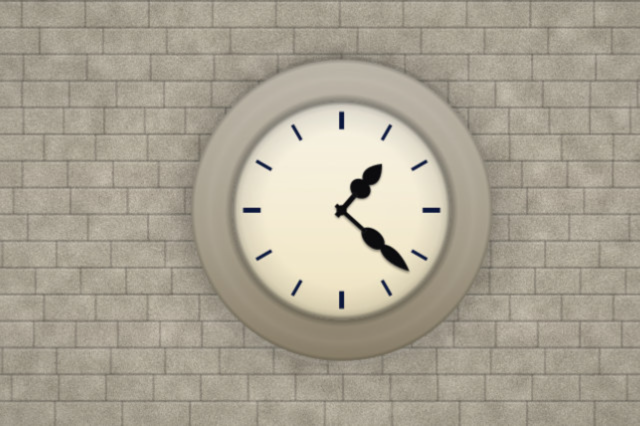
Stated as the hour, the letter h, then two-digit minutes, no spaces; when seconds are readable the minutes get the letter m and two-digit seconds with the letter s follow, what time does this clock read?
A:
1h22
